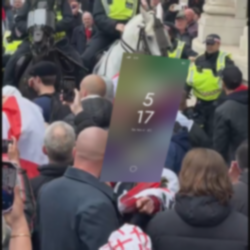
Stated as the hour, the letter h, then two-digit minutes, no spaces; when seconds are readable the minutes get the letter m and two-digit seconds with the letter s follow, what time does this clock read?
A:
5h17
